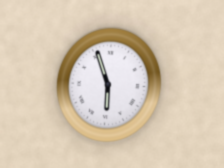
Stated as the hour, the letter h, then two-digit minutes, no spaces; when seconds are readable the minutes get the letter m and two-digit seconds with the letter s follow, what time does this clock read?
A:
5h56
